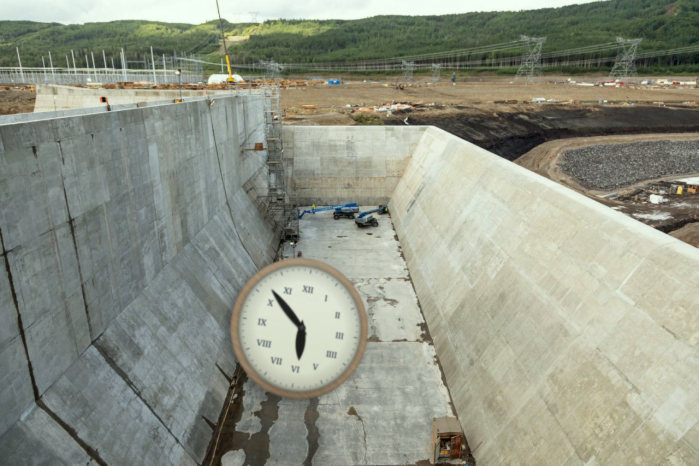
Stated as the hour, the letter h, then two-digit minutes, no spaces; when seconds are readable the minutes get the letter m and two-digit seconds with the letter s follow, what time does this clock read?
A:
5h52
